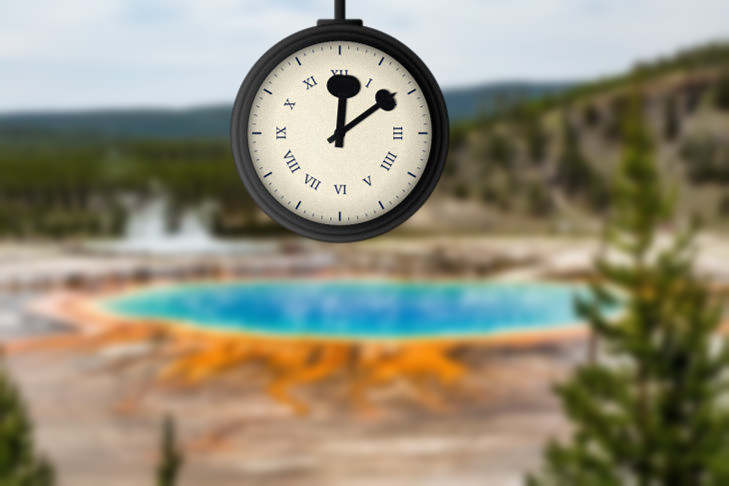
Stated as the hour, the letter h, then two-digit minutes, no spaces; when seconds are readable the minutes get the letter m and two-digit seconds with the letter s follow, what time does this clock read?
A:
12h09
